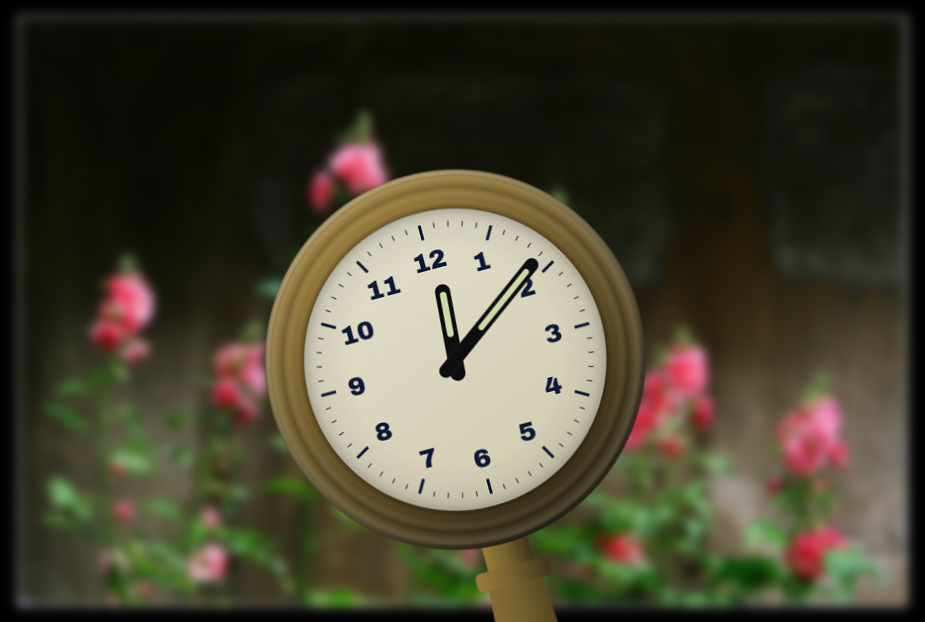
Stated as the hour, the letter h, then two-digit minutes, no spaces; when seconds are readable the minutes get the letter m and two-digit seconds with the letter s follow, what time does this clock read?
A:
12h09
